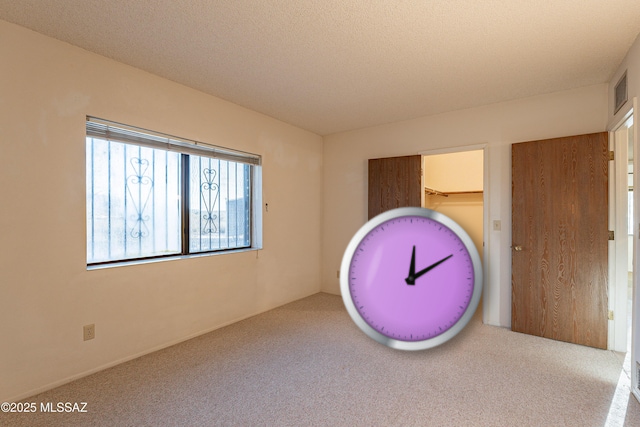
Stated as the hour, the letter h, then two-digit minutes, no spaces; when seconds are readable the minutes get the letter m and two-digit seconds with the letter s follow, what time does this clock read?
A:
12h10
